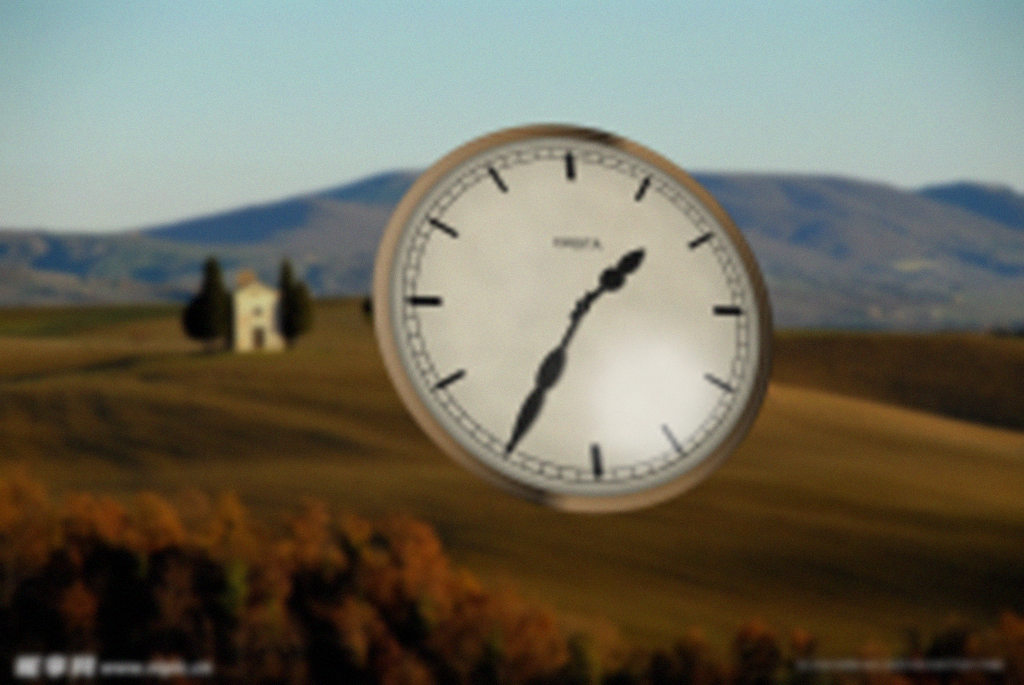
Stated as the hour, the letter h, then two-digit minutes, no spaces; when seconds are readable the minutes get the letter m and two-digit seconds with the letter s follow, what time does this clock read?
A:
1h35
